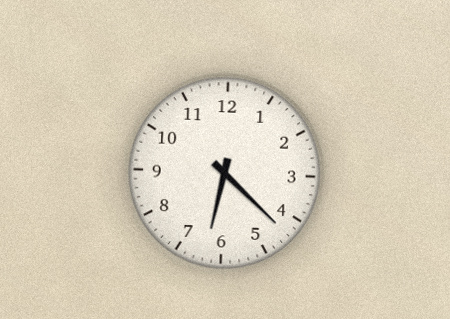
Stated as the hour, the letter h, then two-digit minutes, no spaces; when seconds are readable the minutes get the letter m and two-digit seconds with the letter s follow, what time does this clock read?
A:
6h22
